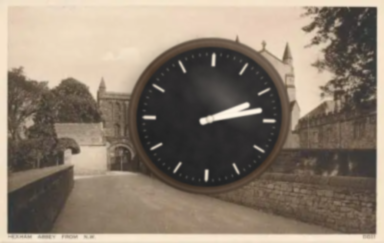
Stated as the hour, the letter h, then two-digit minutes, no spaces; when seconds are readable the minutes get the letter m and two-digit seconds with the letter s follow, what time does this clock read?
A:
2h13
